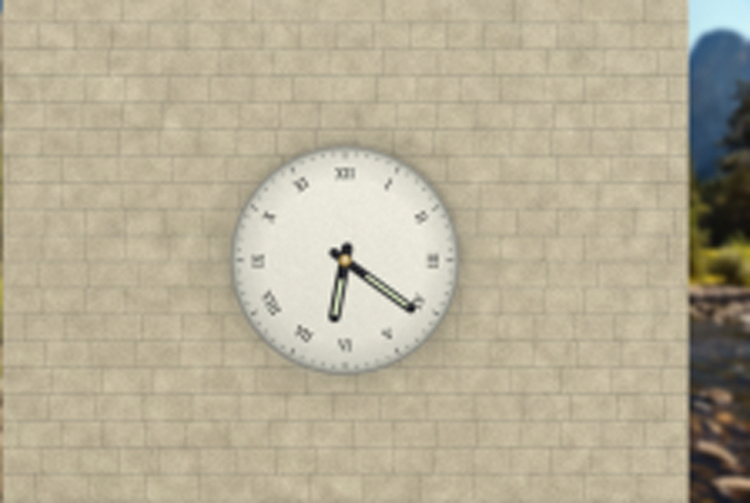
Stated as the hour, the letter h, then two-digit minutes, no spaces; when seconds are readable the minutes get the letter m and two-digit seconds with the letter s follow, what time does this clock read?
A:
6h21
